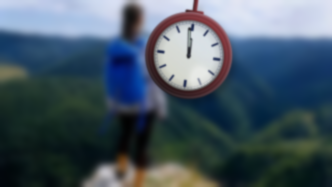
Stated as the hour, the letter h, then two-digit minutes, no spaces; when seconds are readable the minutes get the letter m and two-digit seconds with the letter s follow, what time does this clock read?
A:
11h59
